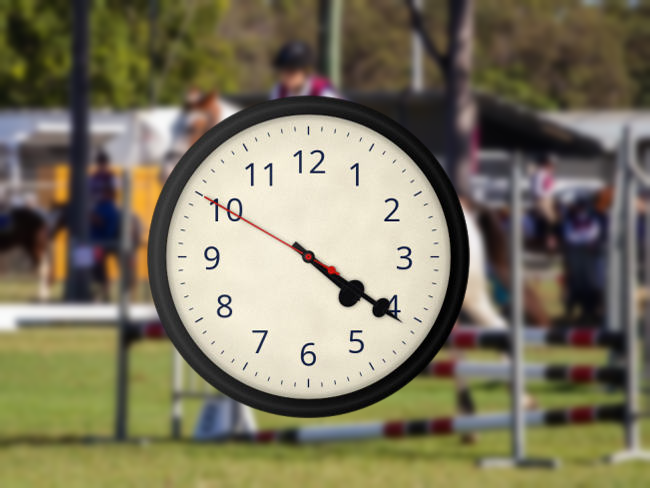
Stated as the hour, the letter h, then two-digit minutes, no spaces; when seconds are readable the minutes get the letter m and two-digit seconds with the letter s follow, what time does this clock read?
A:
4h20m50s
